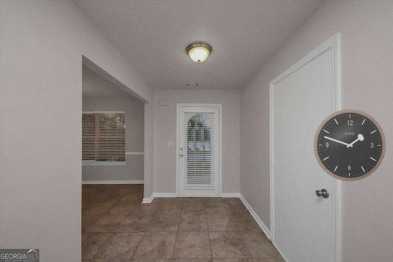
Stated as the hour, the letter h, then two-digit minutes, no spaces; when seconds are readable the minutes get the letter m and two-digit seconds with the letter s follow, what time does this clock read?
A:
1h48
